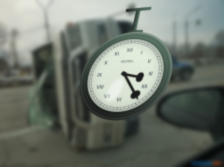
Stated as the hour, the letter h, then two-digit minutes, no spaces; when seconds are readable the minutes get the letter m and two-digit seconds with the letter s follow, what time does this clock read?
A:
3h24
